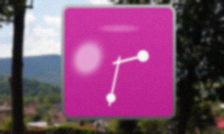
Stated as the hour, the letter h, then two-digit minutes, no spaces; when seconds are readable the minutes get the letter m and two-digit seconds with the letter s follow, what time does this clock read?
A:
2h32
